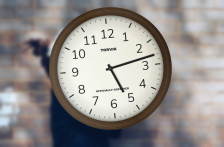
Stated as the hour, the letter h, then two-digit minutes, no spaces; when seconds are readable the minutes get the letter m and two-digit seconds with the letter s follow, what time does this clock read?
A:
5h13
